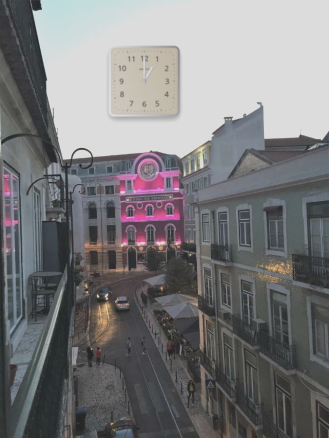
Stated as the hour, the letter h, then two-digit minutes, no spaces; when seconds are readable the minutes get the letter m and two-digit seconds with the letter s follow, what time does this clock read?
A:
1h00
